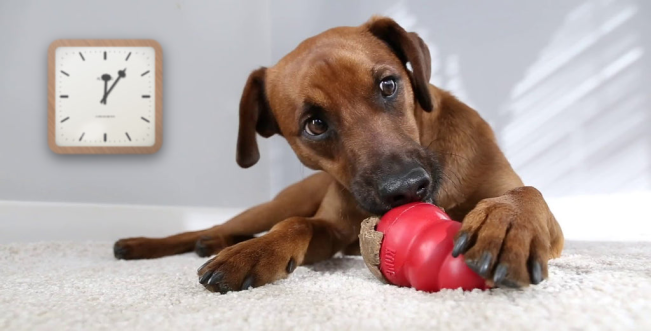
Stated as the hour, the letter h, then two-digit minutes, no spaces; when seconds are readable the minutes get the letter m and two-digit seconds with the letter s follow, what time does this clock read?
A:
12h06
